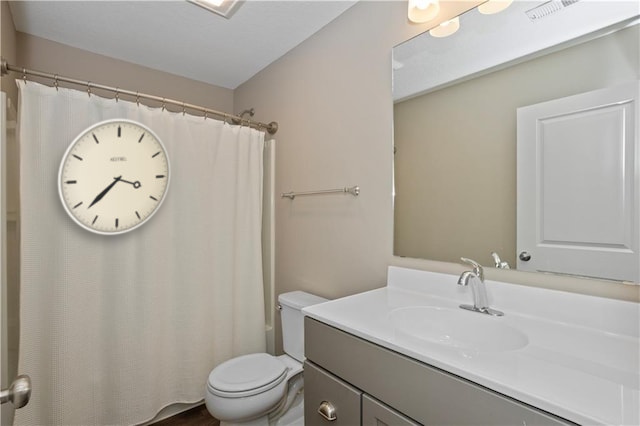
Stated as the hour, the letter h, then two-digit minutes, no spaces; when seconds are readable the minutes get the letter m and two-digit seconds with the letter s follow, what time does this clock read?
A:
3h38
